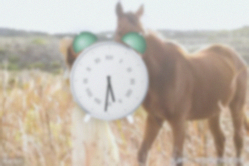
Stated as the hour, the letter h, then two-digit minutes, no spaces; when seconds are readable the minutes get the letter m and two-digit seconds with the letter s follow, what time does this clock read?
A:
5h31
